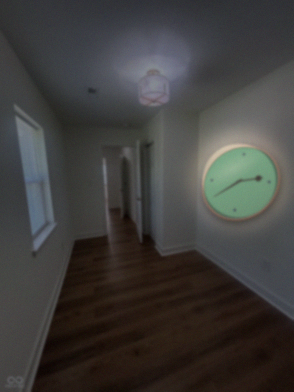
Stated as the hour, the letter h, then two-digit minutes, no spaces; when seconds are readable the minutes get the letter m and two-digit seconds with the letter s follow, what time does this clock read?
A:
2h39
